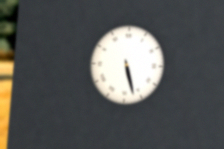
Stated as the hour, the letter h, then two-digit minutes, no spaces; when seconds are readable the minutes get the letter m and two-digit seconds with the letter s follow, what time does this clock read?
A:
5h27
